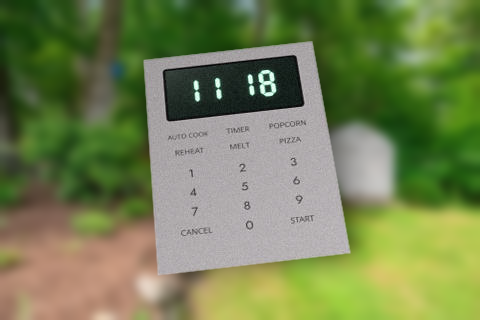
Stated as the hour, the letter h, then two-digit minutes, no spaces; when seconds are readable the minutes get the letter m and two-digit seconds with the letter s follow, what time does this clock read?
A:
11h18
